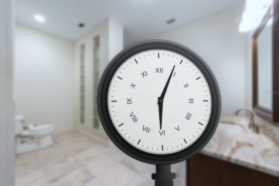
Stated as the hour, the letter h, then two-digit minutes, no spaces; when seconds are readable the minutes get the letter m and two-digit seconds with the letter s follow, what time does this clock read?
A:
6h04
